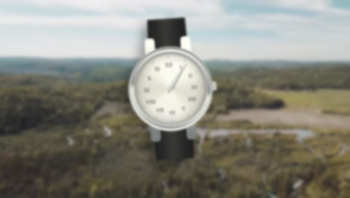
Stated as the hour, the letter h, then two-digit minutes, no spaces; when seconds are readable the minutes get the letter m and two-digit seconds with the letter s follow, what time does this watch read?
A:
1h06
